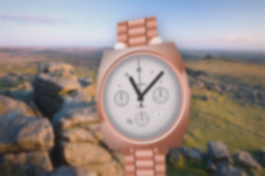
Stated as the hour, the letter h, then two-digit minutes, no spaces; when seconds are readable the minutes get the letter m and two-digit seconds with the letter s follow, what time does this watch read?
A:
11h08
